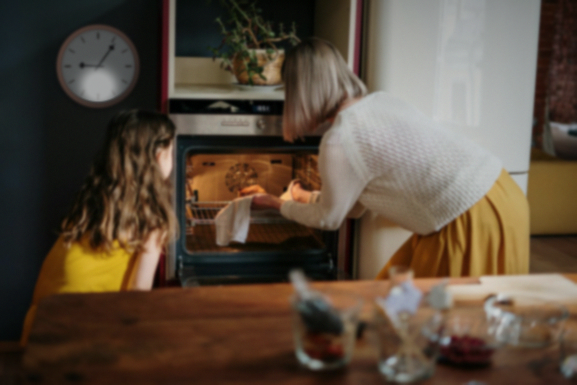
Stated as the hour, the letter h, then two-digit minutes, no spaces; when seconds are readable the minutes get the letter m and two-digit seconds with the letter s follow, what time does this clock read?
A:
9h06
